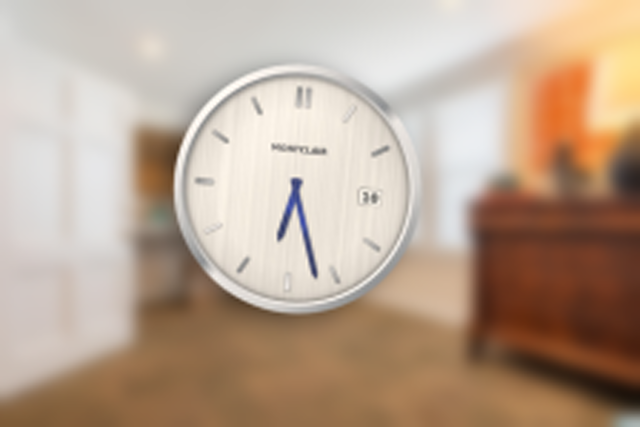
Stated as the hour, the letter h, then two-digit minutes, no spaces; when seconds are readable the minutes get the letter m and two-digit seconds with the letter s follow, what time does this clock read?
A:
6h27
